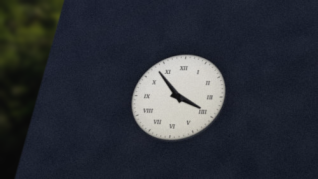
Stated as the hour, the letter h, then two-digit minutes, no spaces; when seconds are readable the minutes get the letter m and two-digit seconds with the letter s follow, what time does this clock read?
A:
3h53
